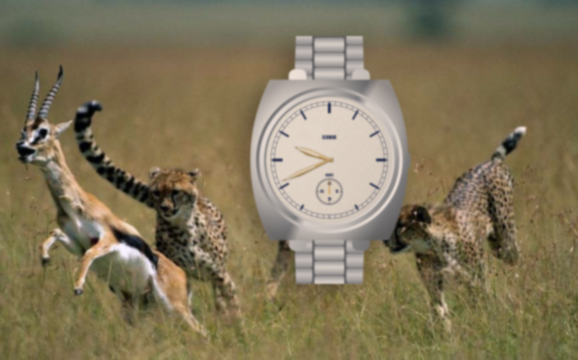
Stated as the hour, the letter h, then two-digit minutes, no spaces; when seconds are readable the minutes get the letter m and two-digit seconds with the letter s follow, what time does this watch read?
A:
9h41
